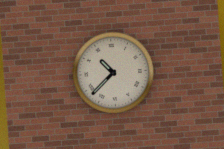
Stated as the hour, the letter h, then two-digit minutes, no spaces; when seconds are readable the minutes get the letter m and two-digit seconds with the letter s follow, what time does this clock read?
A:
10h38
